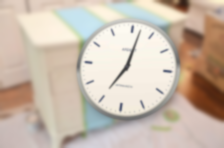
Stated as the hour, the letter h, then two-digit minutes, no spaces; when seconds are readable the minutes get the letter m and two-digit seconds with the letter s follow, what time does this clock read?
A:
7h02
